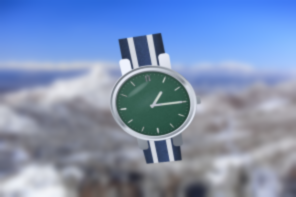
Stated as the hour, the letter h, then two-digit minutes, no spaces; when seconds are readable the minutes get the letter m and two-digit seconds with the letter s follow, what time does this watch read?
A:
1h15
